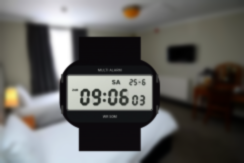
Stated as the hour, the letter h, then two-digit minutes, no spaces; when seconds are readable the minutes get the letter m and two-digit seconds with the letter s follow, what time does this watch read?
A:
9h06m03s
